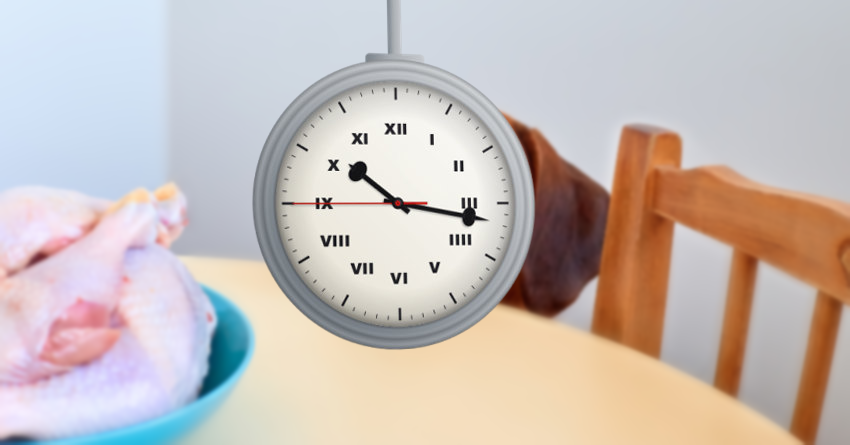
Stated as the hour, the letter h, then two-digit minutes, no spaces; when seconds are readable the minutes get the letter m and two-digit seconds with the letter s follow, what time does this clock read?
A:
10h16m45s
